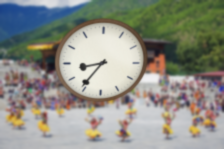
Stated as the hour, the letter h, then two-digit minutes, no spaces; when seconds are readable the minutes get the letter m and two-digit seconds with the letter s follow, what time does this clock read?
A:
8h36
